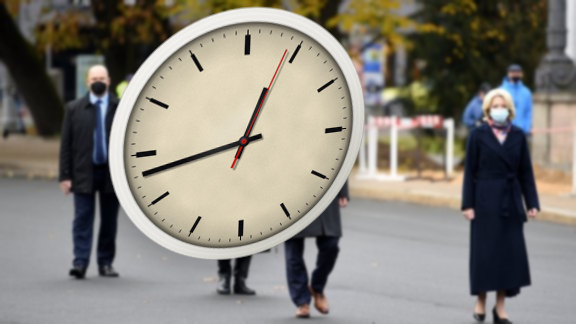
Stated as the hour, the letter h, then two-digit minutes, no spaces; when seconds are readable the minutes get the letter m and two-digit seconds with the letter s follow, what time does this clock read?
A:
12h43m04s
